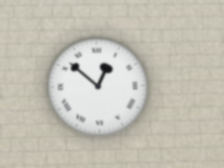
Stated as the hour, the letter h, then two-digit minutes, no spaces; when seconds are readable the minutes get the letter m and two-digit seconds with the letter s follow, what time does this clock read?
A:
12h52
